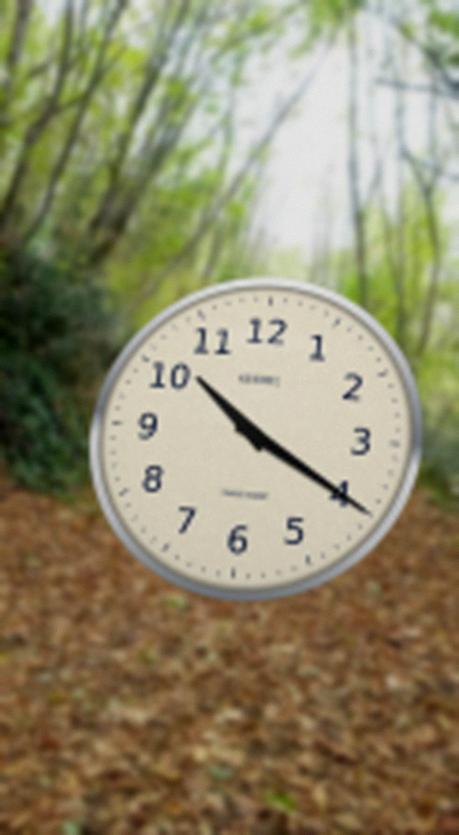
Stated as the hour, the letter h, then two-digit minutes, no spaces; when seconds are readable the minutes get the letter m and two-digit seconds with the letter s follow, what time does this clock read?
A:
10h20
